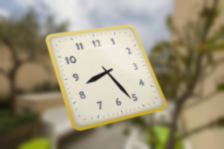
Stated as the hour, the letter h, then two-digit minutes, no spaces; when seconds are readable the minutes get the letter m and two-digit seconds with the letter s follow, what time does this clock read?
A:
8h26
